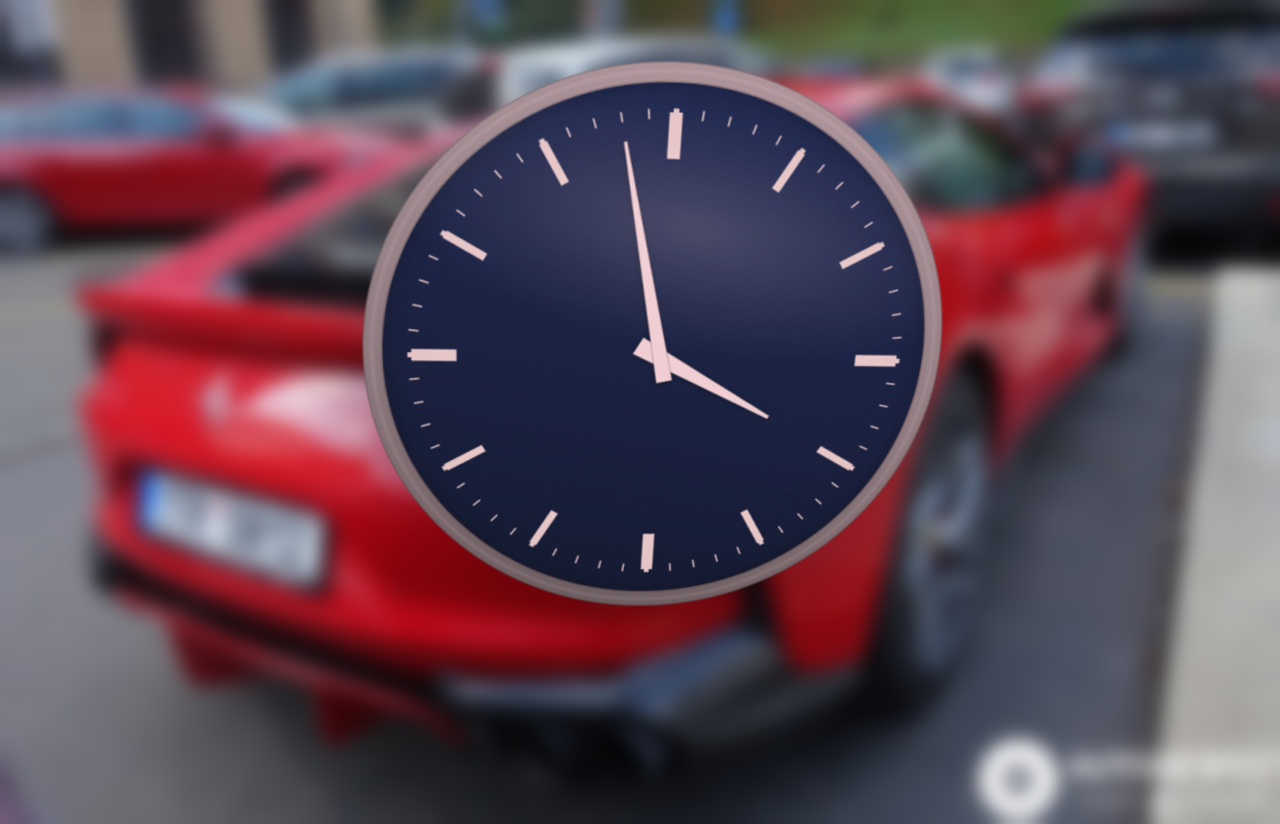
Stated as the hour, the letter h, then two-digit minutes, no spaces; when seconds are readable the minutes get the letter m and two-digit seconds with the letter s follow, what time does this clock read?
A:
3h58
